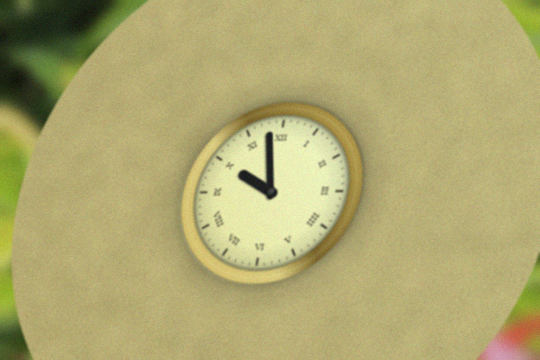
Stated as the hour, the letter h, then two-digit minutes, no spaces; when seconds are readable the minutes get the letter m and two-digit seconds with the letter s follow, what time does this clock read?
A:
9h58
